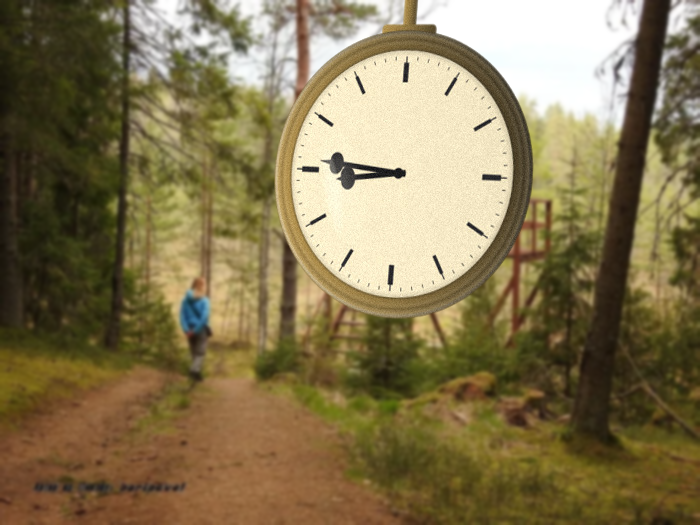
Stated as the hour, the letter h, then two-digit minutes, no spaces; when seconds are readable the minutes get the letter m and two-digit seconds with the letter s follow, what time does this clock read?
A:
8h46
